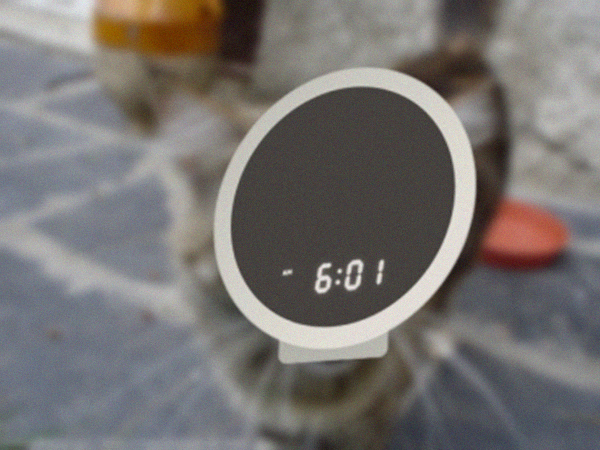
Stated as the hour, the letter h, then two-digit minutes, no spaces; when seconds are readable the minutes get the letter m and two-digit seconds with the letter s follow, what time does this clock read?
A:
6h01
